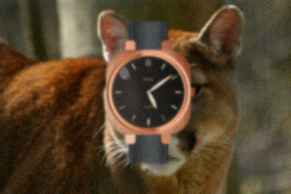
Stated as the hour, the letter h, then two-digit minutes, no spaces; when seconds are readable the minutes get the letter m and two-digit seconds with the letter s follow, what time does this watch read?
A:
5h09
